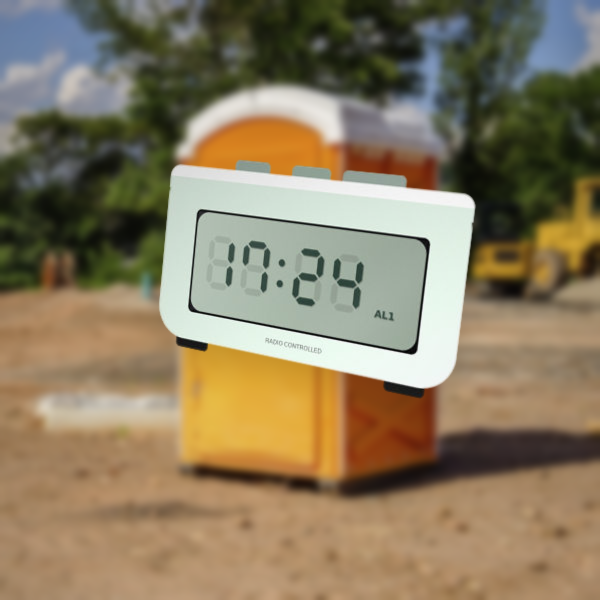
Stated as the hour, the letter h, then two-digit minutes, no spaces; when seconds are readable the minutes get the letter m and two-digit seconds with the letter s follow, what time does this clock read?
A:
17h24
